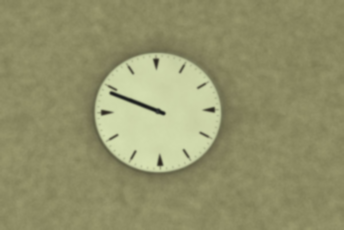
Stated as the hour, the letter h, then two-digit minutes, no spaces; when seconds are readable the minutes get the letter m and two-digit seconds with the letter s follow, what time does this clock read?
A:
9h49
